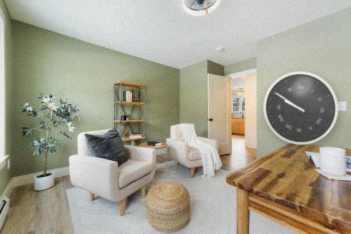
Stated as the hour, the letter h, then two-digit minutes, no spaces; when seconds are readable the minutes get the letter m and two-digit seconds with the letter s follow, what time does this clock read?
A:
9h50
